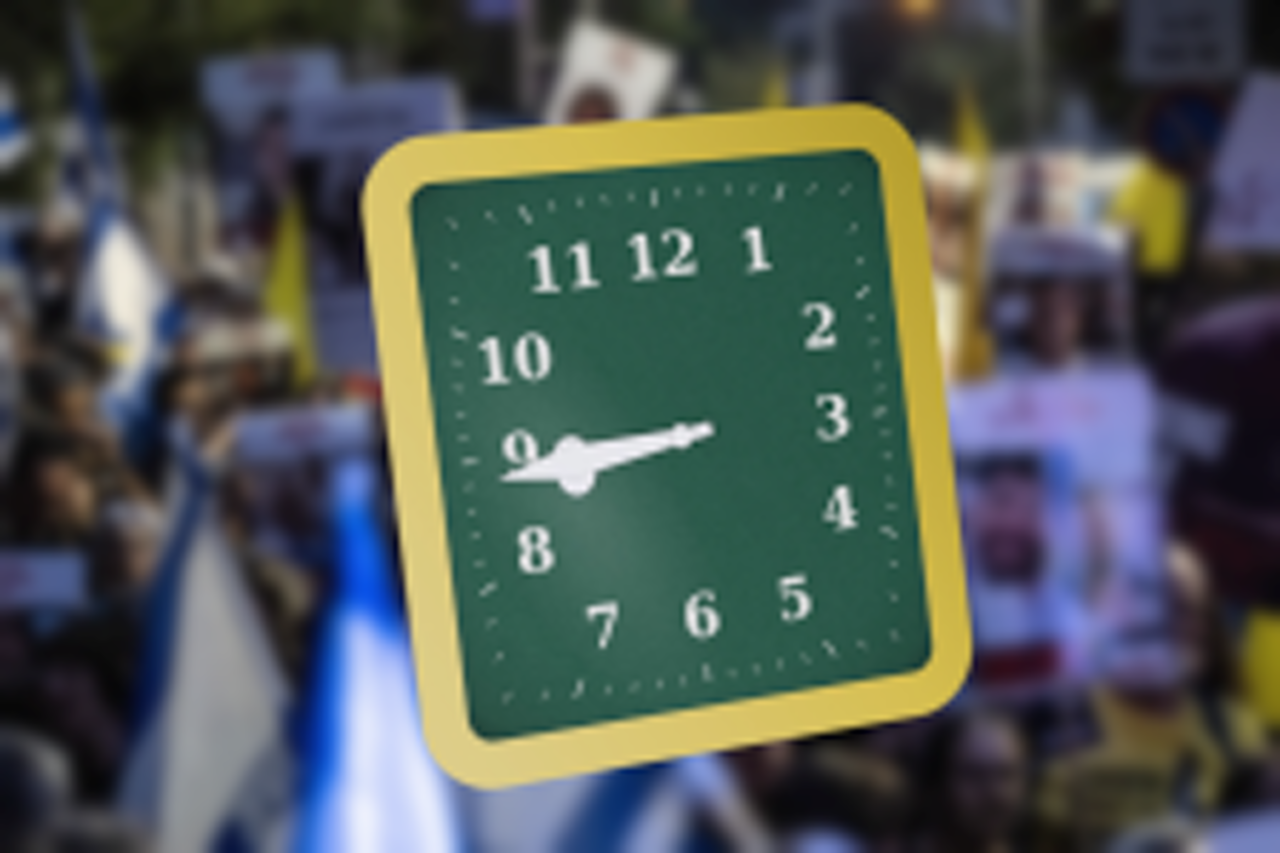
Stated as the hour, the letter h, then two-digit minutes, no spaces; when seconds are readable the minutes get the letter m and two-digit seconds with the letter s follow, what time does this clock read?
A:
8h44
